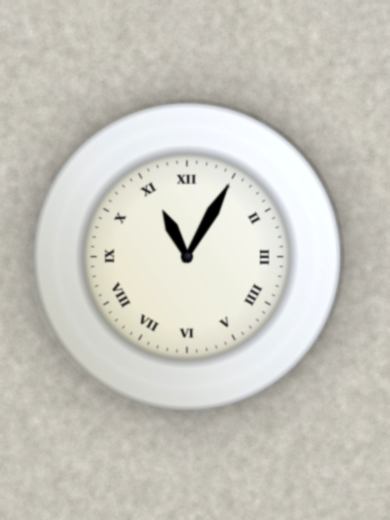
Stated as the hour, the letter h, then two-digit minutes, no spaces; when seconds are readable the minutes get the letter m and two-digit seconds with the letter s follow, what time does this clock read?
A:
11h05
